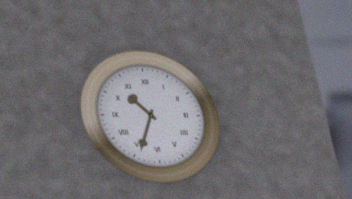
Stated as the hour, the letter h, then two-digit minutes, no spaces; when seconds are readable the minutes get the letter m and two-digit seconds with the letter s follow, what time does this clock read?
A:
10h34
